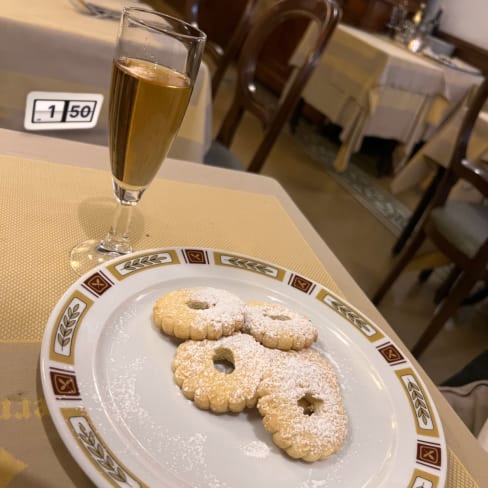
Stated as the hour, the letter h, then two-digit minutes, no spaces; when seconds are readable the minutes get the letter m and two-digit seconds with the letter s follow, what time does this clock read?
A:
1h50
